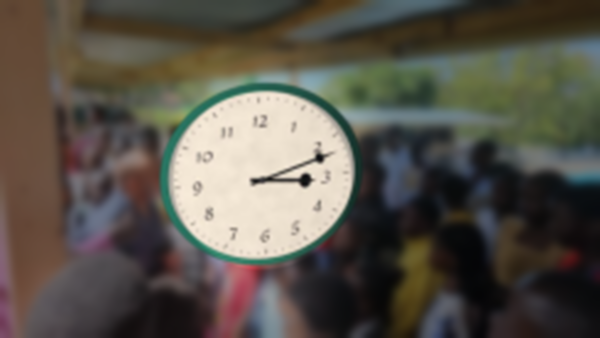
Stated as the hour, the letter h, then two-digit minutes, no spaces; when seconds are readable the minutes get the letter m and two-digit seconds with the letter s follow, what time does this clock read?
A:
3h12
